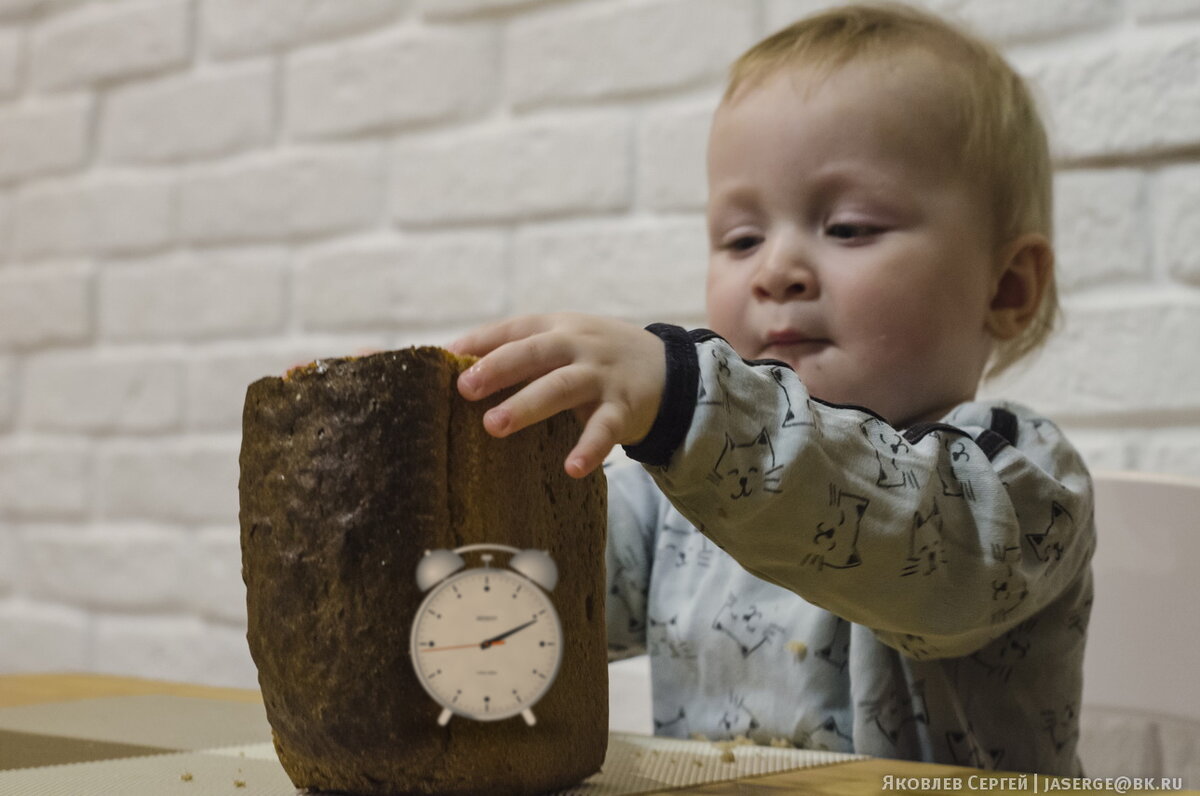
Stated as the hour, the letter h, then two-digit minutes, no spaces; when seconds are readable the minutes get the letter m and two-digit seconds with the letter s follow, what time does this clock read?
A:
2h10m44s
